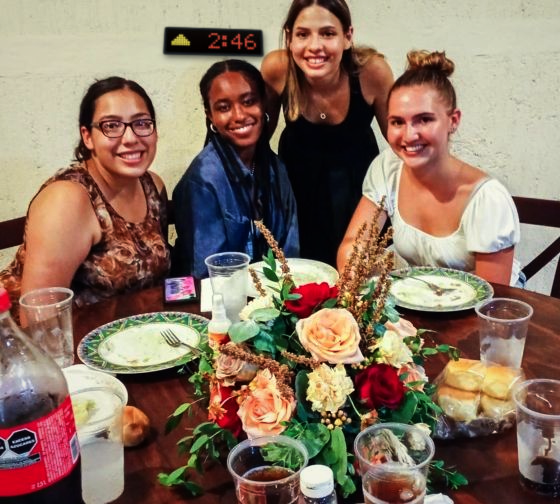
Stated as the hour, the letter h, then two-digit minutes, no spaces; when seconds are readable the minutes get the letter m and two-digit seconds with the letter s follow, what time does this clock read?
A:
2h46
